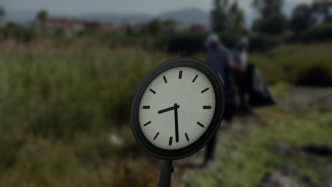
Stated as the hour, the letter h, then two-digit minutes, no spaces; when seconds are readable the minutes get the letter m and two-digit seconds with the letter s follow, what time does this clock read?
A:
8h28
